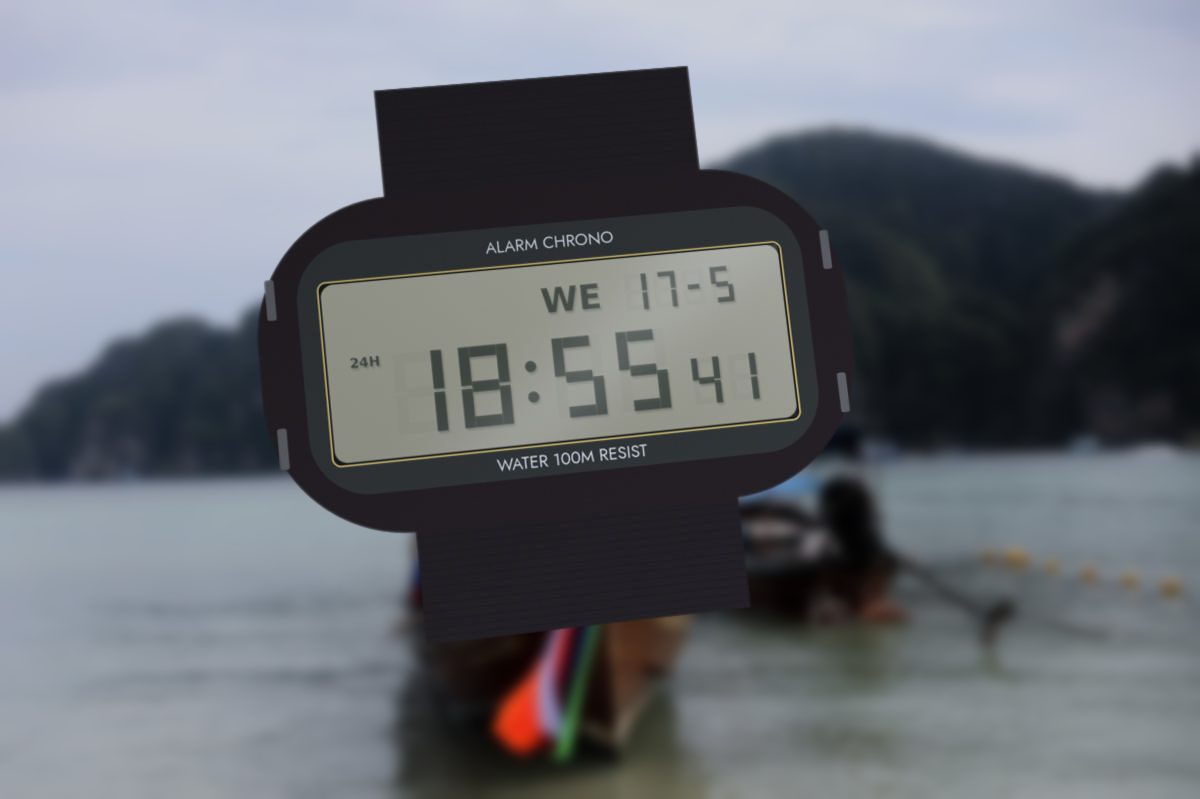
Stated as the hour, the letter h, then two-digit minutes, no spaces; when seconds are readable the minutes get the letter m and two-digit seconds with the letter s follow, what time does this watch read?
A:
18h55m41s
